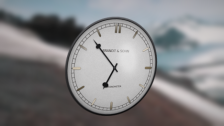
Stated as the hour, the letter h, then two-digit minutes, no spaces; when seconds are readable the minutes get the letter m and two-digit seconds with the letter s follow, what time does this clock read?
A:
6h53
